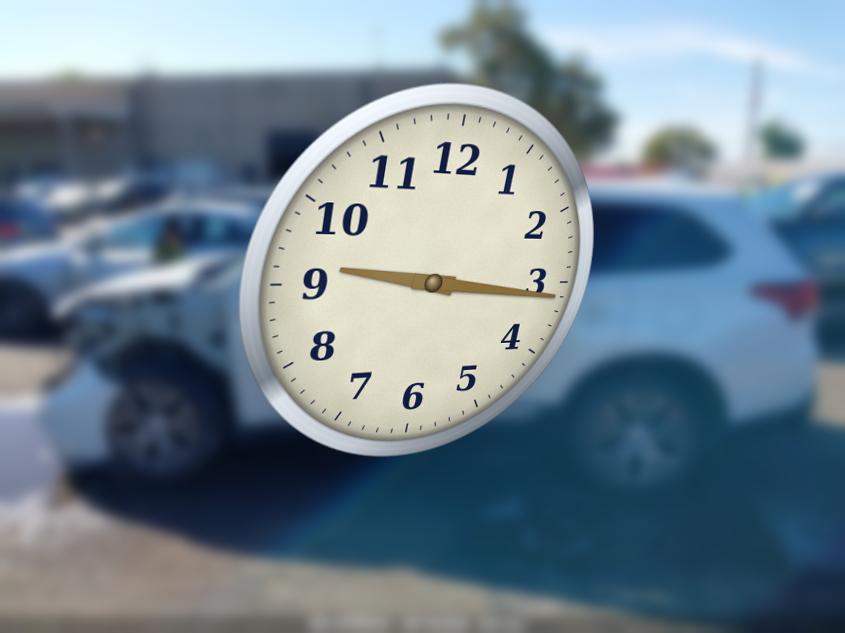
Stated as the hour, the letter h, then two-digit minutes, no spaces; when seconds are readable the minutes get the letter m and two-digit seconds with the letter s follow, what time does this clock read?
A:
9h16
